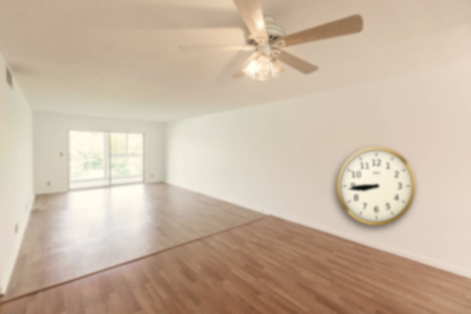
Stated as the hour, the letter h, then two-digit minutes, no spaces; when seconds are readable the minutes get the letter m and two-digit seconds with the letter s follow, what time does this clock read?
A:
8h44
